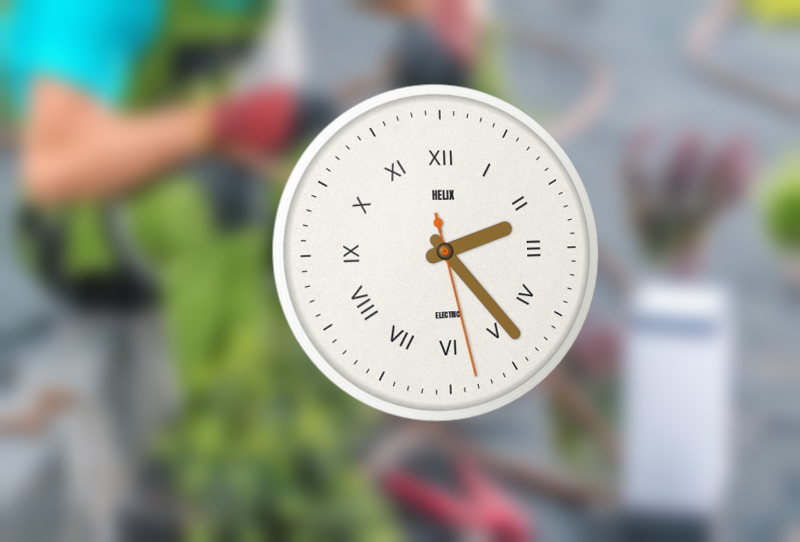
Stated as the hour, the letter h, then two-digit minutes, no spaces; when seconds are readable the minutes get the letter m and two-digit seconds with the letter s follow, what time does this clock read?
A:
2h23m28s
